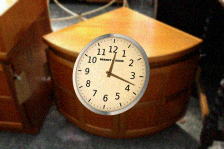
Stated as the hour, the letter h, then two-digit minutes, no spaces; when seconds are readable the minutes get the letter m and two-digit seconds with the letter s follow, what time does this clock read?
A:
12h18
